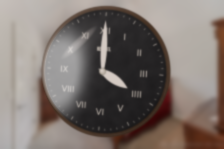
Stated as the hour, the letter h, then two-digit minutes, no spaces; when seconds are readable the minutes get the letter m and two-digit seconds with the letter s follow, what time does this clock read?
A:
4h00
